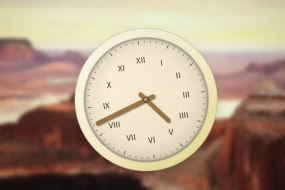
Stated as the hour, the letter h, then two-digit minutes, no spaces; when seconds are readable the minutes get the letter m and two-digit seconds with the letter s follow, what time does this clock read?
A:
4h42
